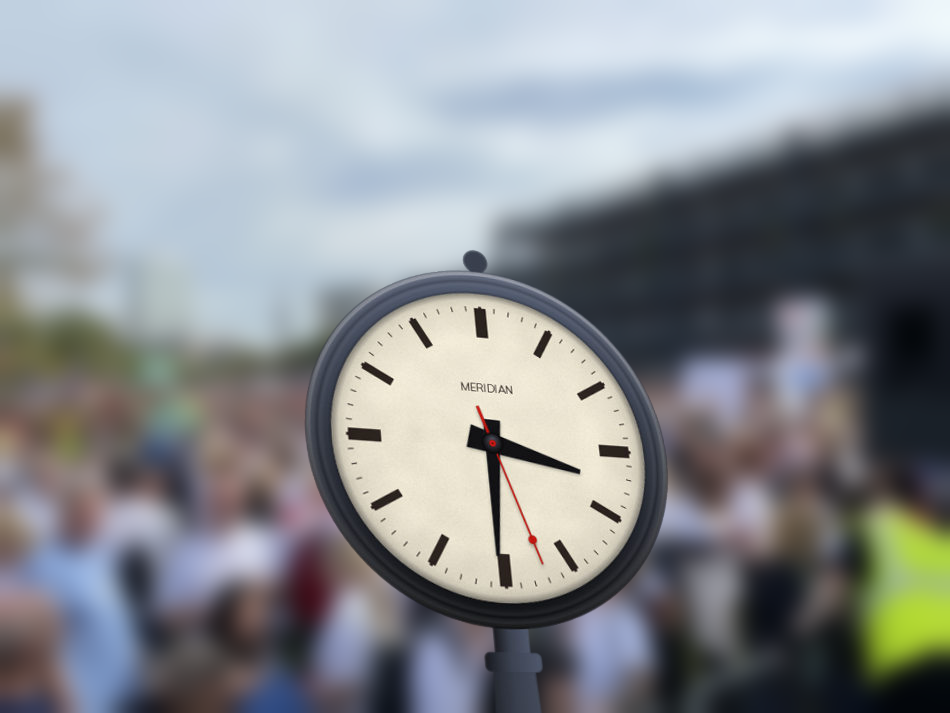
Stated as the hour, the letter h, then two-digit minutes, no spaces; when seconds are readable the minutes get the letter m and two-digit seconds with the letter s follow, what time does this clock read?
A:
3h30m27s
